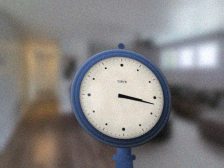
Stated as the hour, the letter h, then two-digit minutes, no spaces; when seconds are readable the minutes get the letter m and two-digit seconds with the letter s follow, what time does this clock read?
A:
3h17
